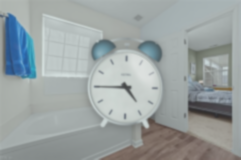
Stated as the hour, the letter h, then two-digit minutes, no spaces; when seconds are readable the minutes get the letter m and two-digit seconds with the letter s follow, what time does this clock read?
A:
4h45
